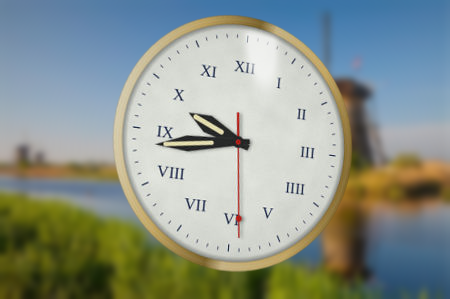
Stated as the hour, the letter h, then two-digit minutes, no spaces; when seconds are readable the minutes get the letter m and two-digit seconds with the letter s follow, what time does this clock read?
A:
9h43m29s
